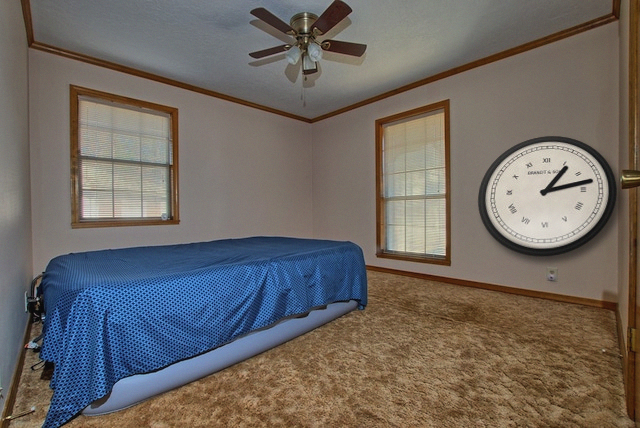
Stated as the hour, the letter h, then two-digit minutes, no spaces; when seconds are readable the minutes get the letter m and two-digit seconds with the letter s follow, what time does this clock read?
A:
1h13
